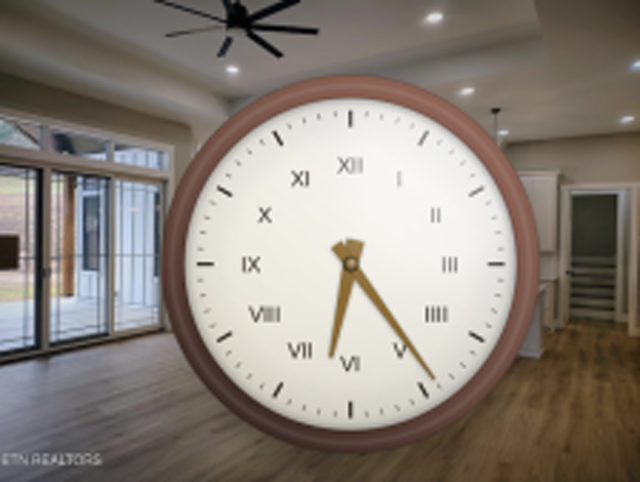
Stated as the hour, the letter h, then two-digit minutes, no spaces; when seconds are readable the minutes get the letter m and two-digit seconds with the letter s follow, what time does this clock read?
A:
6h24
